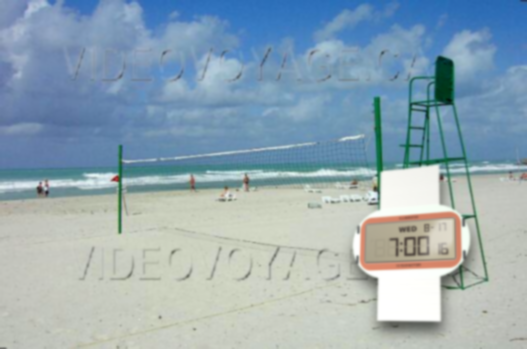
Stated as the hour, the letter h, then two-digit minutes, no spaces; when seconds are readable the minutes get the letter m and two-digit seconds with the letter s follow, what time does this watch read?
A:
7h00
